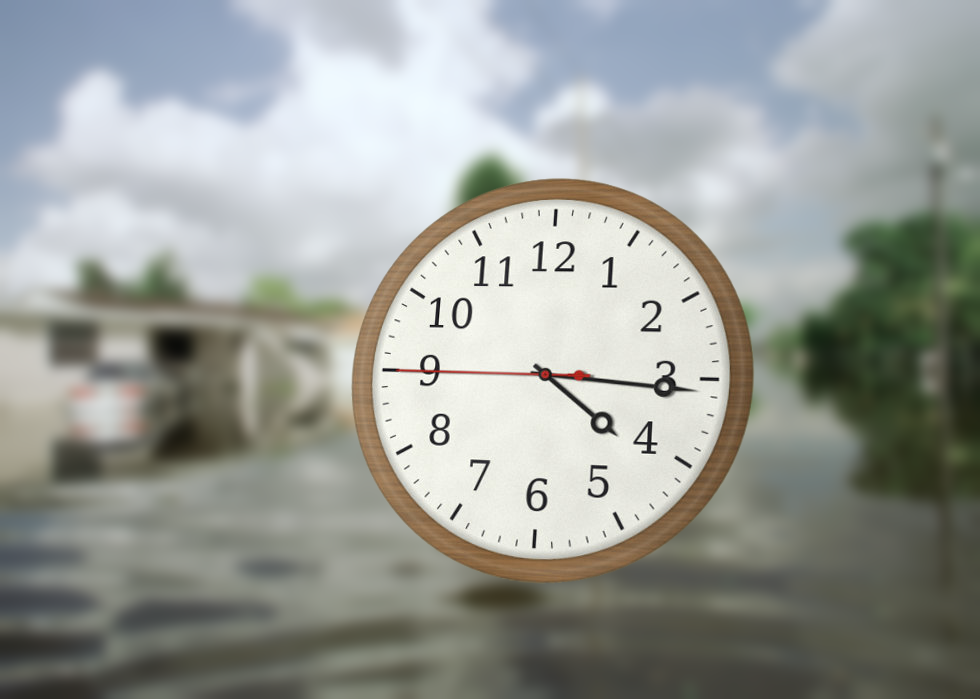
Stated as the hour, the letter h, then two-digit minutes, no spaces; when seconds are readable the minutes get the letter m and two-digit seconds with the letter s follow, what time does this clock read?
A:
4h15m45s
